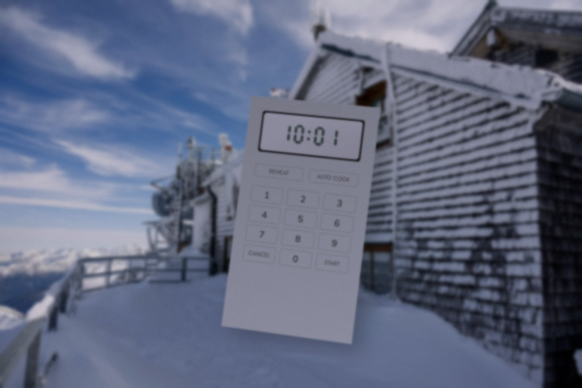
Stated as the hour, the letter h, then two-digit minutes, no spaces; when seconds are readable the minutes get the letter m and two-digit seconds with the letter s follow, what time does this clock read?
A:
10h01
